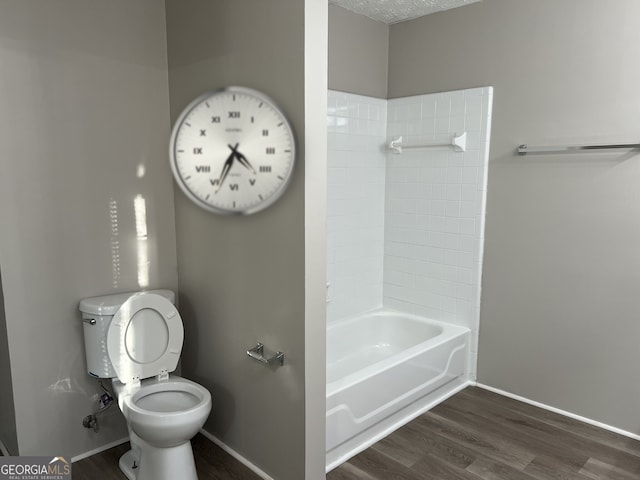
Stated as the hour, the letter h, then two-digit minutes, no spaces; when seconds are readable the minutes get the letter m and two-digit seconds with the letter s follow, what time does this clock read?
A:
4h34
